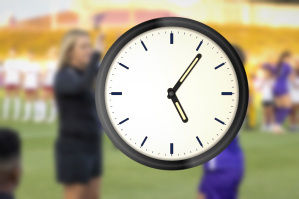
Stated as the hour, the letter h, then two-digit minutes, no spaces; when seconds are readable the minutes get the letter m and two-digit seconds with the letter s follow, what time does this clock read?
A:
5h06
